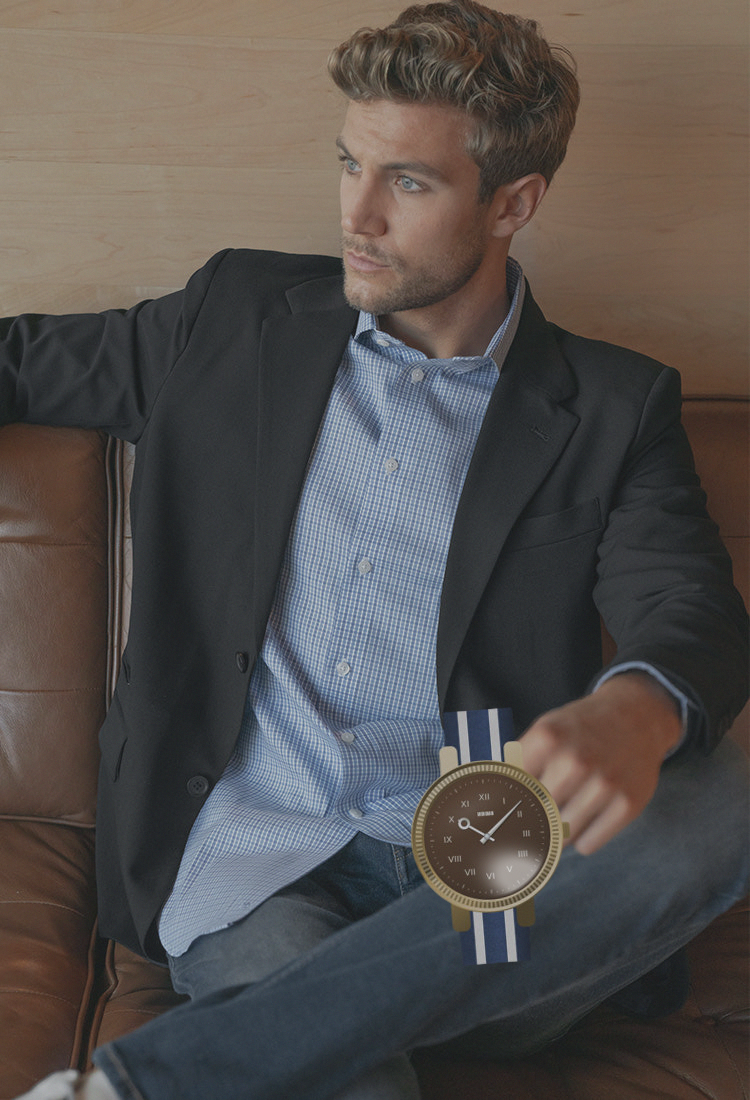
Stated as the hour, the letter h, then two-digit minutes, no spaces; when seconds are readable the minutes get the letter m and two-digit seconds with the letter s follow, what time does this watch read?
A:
10h08
